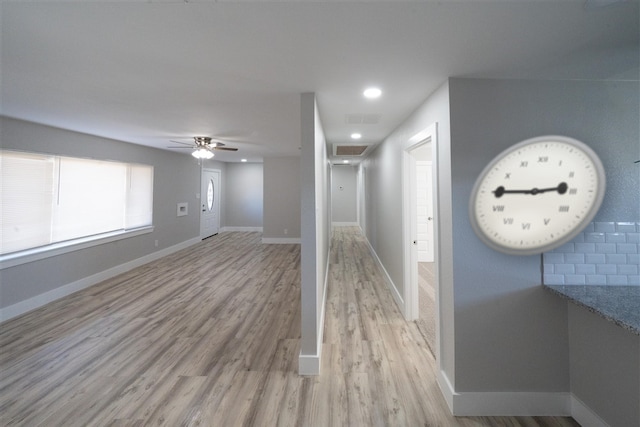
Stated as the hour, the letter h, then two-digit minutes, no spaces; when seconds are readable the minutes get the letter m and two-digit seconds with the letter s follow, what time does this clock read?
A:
2h45
